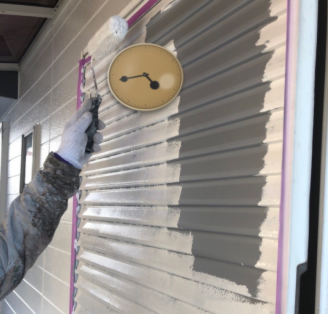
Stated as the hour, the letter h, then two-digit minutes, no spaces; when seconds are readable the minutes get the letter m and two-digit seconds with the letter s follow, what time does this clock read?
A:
4h43
